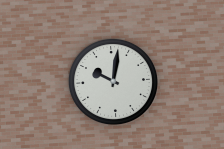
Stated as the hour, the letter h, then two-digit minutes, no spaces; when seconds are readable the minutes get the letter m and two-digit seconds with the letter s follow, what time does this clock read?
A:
10h02
